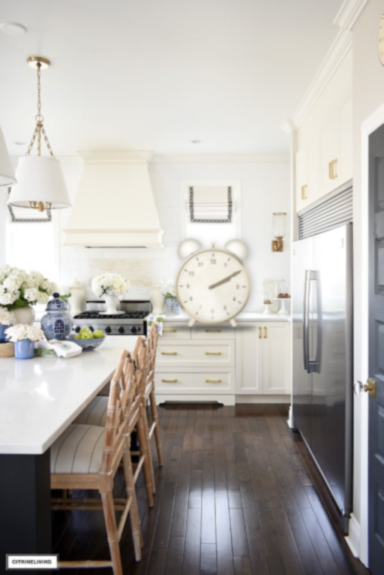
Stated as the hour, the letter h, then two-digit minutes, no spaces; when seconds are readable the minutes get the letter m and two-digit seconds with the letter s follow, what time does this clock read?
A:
2h10
